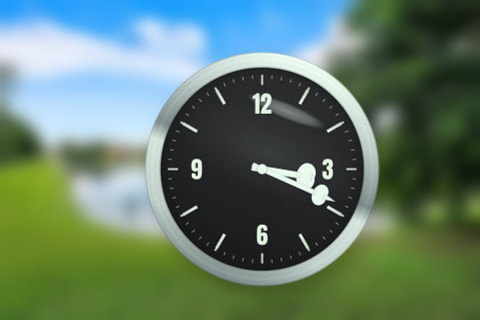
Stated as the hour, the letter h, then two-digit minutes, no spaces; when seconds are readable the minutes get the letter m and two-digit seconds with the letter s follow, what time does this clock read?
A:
3h19
